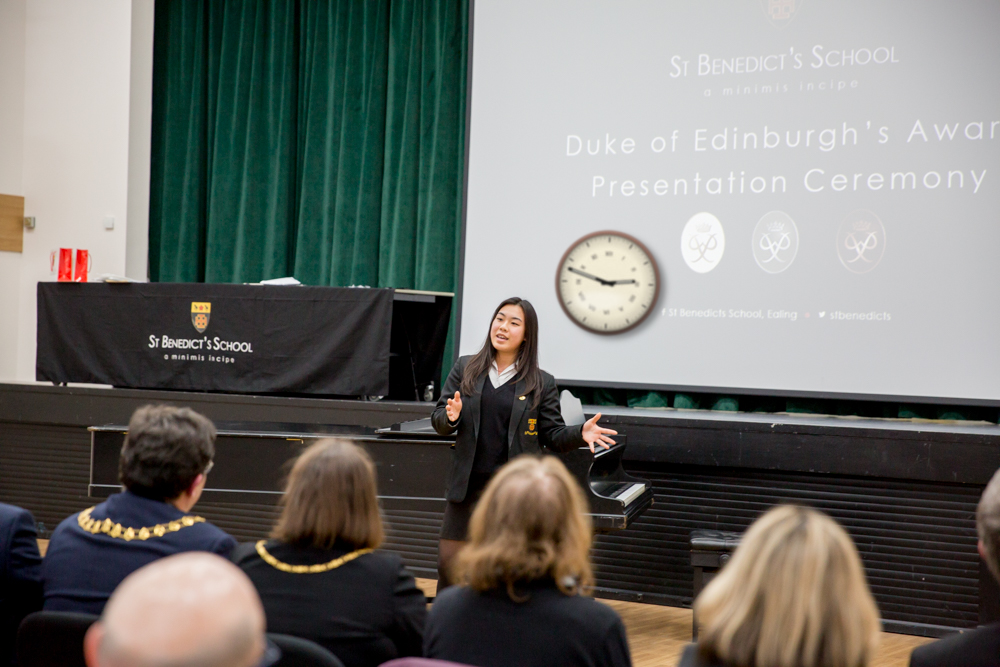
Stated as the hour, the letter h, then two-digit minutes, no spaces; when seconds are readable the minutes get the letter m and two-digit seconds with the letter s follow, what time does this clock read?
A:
2h48
